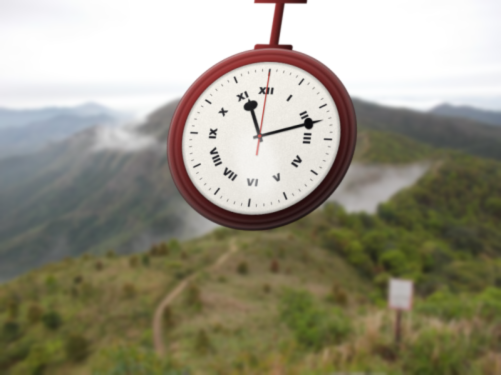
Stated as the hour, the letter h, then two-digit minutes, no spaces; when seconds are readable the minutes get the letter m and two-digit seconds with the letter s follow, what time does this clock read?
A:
11h12m00s
